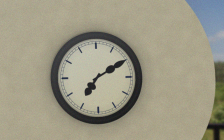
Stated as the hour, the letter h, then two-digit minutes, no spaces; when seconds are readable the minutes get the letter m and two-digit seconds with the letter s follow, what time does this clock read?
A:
7h10
